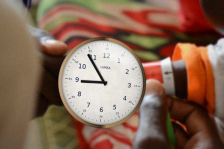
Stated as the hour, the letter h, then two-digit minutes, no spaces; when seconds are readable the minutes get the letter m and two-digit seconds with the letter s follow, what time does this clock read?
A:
8h54
